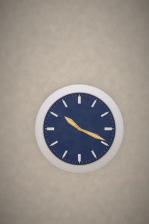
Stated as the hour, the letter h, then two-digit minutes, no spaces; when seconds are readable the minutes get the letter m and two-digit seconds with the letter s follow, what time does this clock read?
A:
10h19
